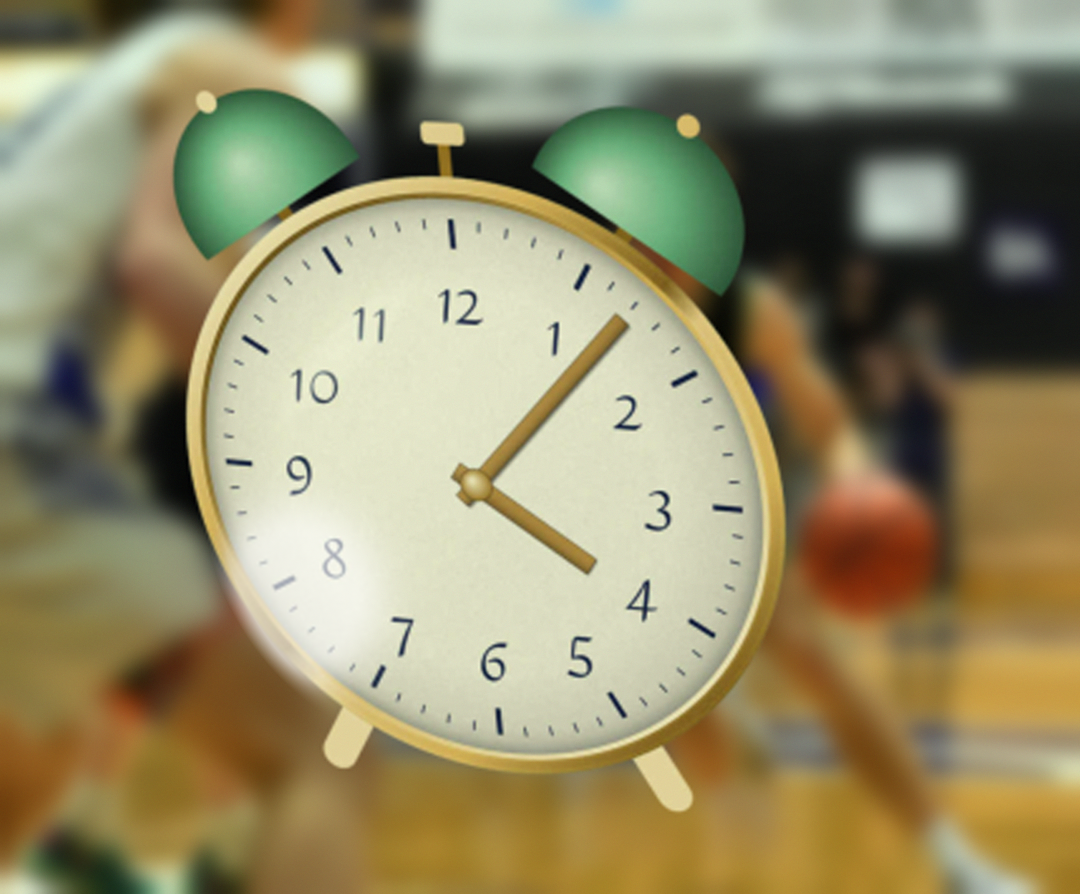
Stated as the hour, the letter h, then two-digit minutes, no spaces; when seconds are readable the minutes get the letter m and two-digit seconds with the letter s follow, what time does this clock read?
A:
4h07
